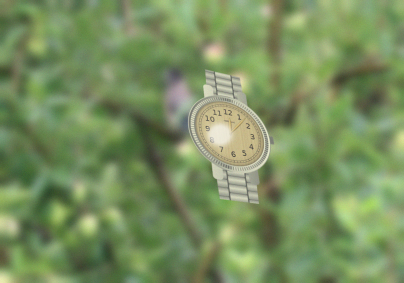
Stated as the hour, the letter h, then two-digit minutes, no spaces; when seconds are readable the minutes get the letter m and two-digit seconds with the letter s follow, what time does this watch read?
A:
12h07
